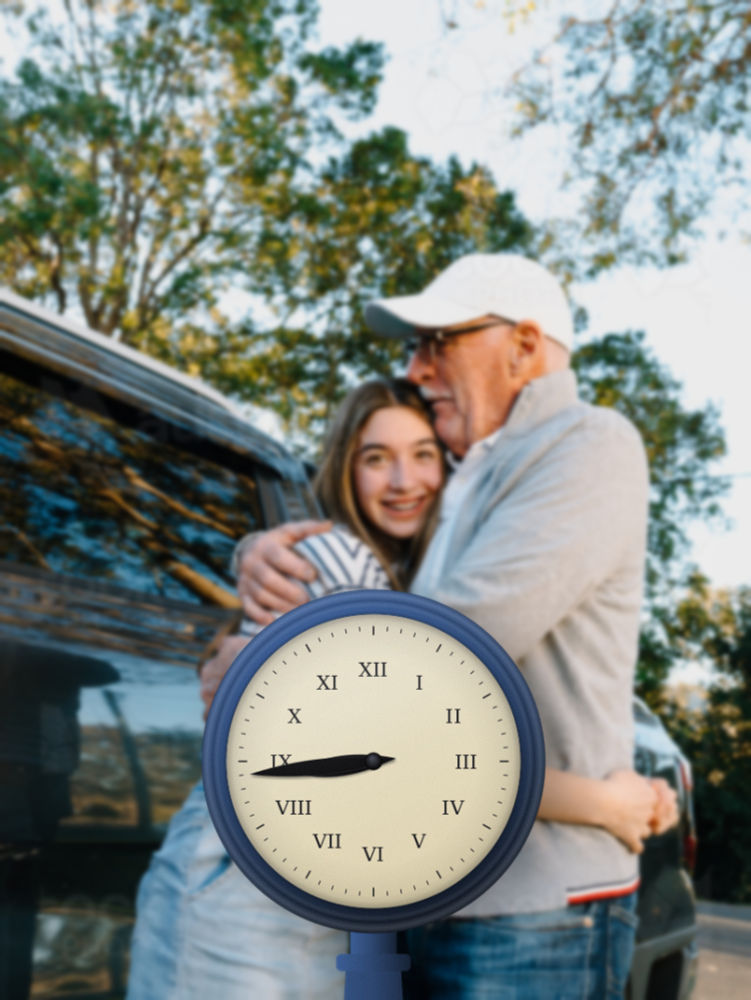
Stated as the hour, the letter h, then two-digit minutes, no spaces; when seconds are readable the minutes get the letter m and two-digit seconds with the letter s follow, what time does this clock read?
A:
8h44
